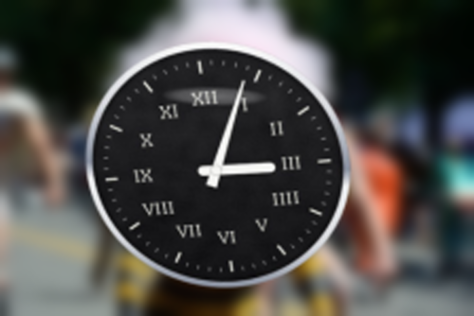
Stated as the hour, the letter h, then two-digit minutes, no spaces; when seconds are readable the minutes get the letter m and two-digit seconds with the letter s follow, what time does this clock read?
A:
3h04
